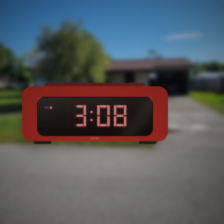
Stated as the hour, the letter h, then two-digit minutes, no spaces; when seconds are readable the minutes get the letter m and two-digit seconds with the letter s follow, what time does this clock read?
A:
3h08
